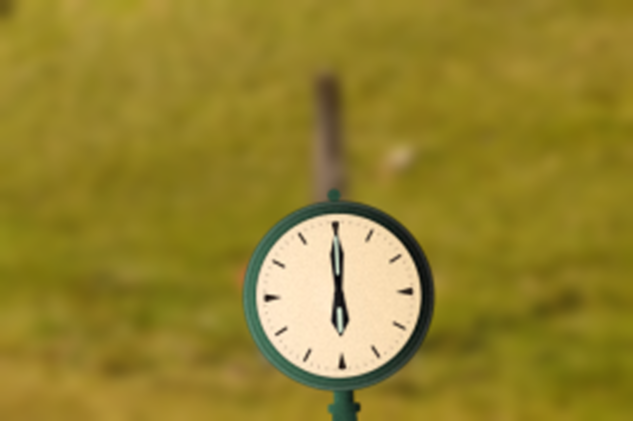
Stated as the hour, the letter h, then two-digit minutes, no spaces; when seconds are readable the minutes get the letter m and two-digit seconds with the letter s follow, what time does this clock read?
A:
6h00
